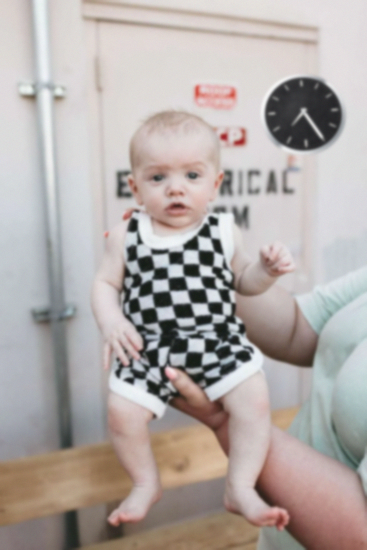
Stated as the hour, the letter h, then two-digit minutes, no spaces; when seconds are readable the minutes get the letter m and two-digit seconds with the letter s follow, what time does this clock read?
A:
7h25
